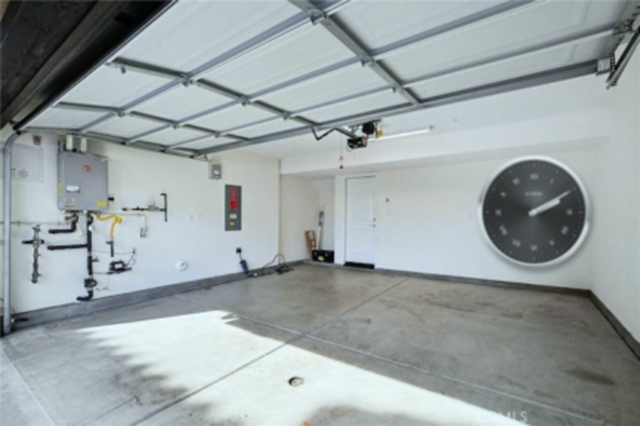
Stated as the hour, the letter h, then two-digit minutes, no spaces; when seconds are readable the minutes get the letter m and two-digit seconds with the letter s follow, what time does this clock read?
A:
2h10
